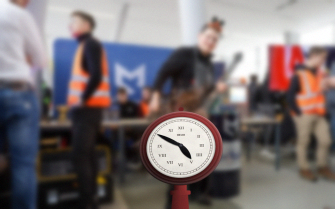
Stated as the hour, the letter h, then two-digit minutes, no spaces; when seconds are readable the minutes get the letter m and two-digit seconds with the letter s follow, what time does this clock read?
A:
4h50
